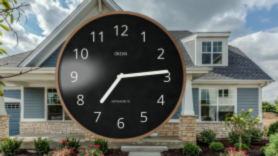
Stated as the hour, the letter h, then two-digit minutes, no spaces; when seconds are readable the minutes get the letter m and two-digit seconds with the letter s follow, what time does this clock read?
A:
7h14
